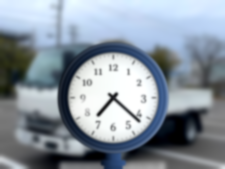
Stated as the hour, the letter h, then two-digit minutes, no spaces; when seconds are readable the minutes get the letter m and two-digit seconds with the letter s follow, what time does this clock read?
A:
7h22
